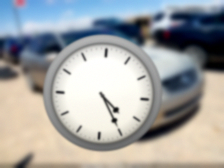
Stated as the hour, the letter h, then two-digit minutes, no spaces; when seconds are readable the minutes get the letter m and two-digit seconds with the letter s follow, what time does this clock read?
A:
4h25
